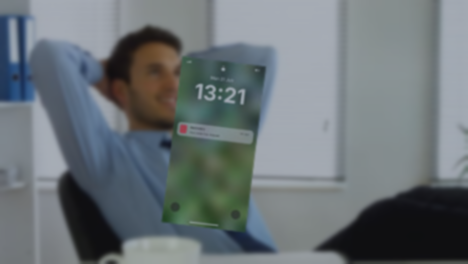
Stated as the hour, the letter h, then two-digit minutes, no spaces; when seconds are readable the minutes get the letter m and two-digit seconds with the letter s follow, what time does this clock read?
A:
13h21
